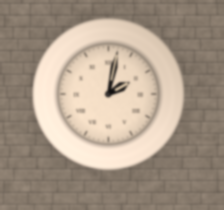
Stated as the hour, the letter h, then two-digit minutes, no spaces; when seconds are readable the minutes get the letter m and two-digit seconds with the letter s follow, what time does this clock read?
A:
2h02
